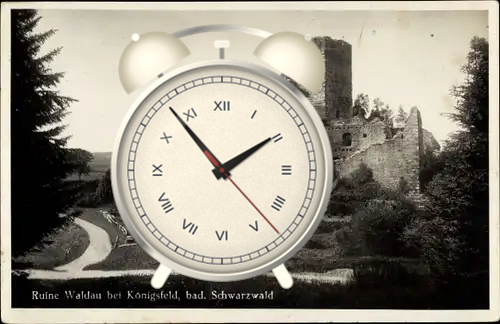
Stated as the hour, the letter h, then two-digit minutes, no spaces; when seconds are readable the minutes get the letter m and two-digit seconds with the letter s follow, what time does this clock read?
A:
1h53m23s
